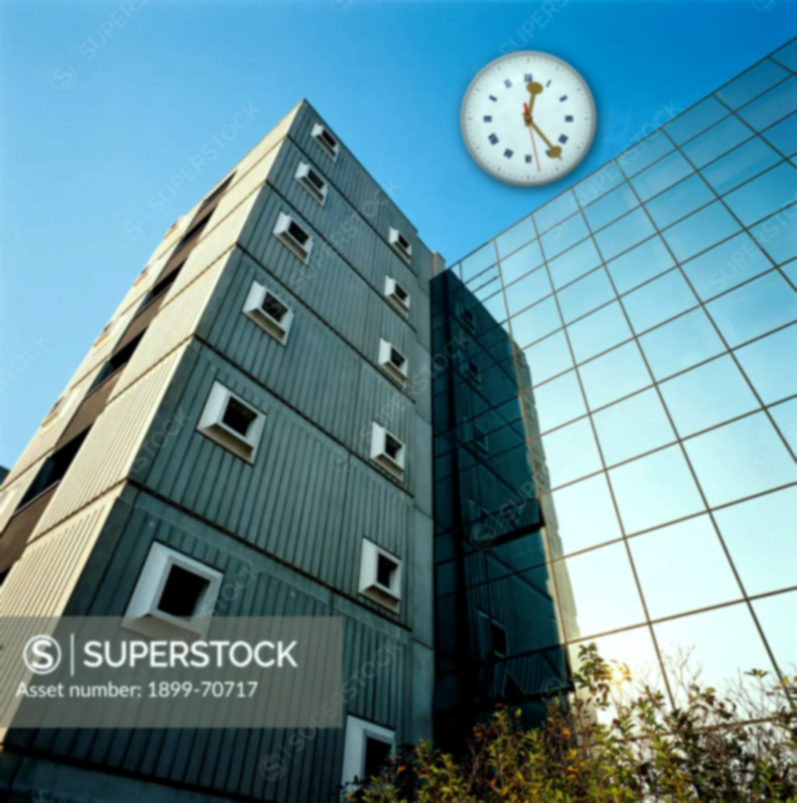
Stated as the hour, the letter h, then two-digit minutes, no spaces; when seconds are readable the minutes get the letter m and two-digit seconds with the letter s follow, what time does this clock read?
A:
12h23m28s
